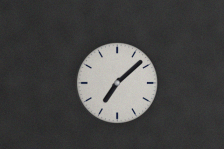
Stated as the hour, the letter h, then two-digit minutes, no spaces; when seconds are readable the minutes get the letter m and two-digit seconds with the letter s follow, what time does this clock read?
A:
7h08
